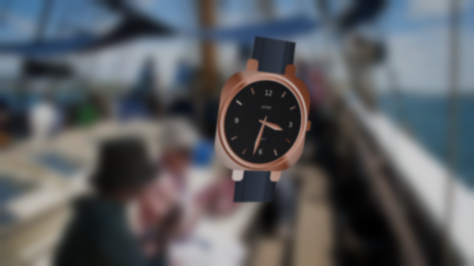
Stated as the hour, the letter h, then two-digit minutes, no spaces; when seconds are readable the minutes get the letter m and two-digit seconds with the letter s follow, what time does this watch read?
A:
3h32
